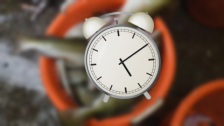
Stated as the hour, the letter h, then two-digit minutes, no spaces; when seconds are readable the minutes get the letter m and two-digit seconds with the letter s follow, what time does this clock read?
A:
5h10
